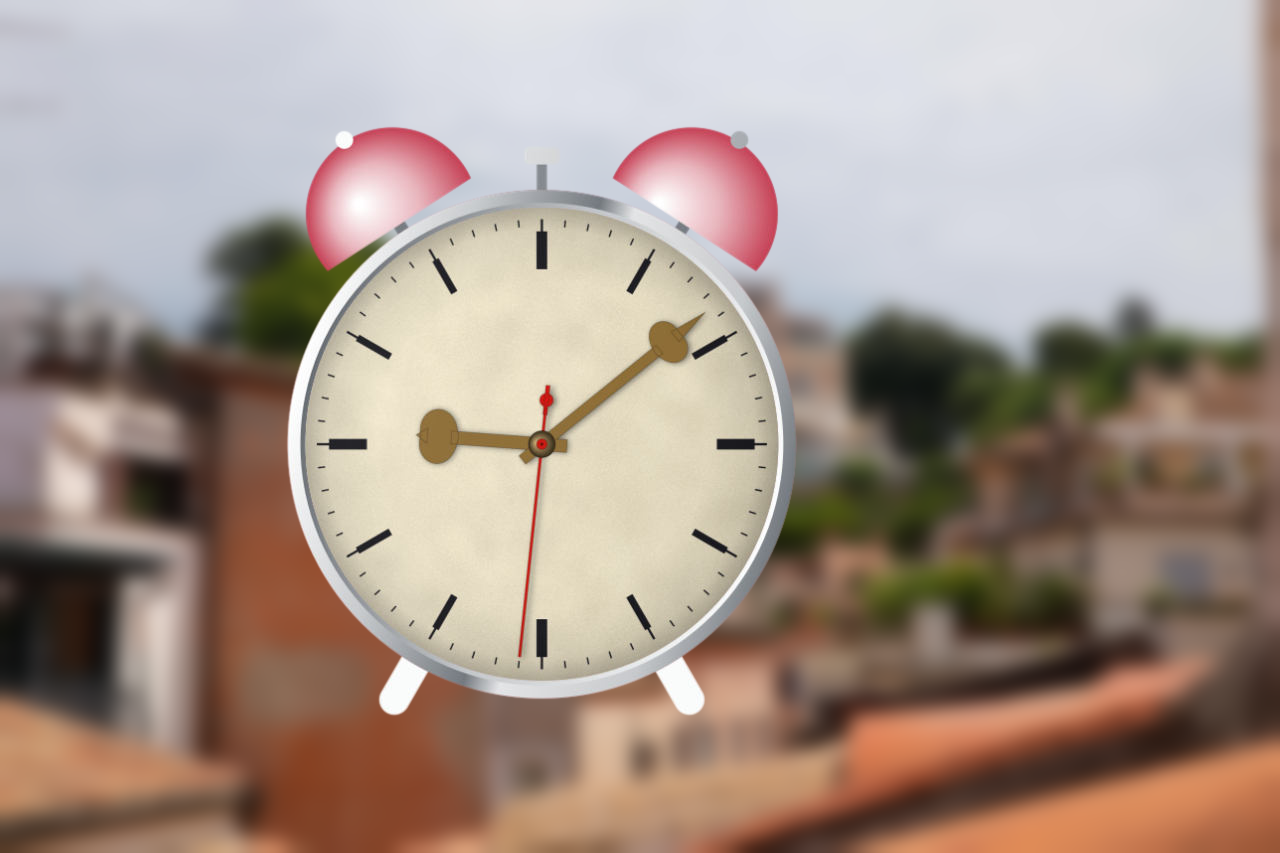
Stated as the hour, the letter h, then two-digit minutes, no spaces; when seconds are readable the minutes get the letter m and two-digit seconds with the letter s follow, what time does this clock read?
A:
9h08m31s
